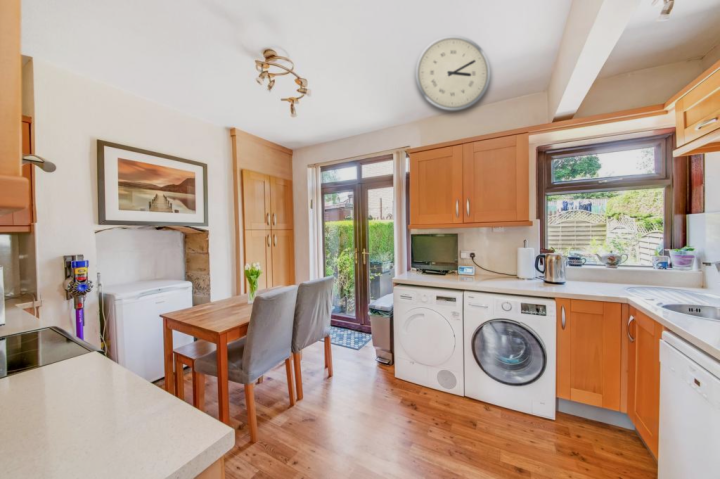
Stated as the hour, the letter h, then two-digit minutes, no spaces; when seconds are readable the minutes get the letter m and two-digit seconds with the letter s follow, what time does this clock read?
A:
3h10
